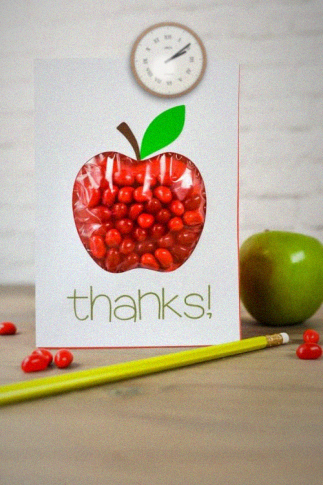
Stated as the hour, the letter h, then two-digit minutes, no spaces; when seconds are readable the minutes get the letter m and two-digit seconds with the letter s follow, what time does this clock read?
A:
2h09
